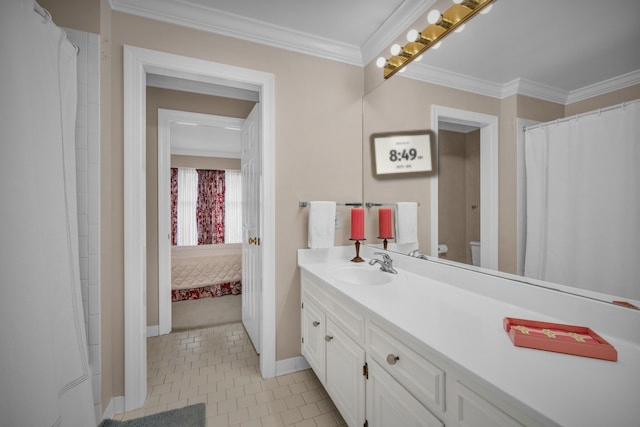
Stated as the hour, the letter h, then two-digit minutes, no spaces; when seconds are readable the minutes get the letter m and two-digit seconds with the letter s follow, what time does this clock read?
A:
8h49
